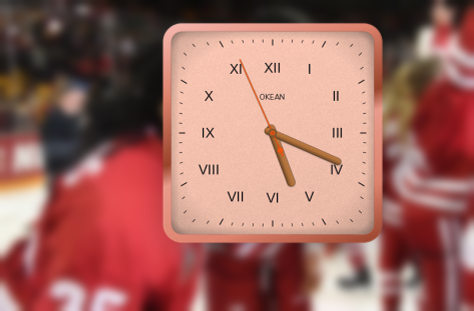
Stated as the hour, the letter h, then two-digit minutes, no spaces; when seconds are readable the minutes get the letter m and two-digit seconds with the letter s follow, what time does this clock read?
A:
5h18m56s
